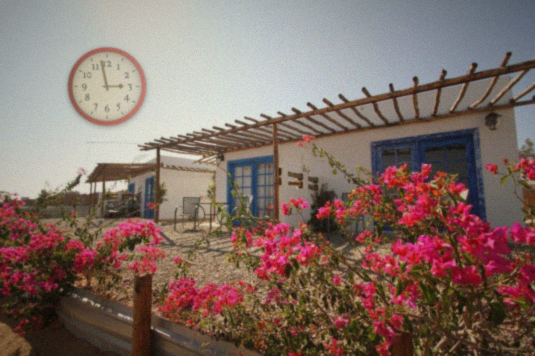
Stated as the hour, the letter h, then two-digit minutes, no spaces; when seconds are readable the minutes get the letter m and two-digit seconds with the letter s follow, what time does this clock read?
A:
2h58
